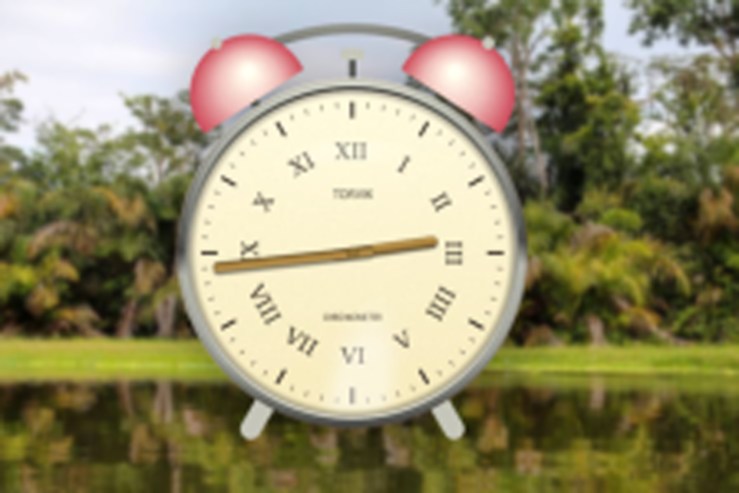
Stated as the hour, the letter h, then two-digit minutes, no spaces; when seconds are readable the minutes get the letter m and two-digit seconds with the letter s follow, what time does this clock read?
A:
2h44
